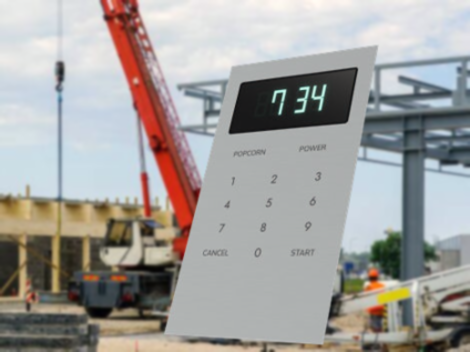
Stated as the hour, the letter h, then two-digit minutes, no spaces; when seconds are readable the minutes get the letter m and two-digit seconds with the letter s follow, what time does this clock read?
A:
7h34
